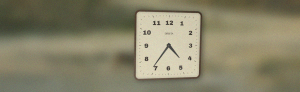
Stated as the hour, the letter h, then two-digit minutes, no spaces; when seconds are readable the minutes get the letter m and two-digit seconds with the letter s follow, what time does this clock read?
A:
4h36
